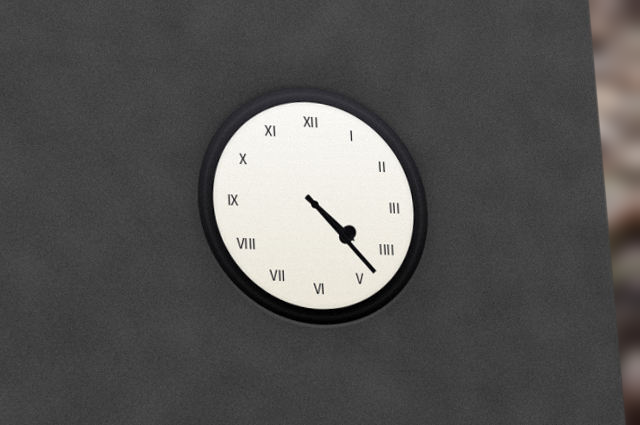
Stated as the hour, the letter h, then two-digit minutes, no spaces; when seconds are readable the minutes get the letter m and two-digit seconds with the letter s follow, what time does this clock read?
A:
4h23
